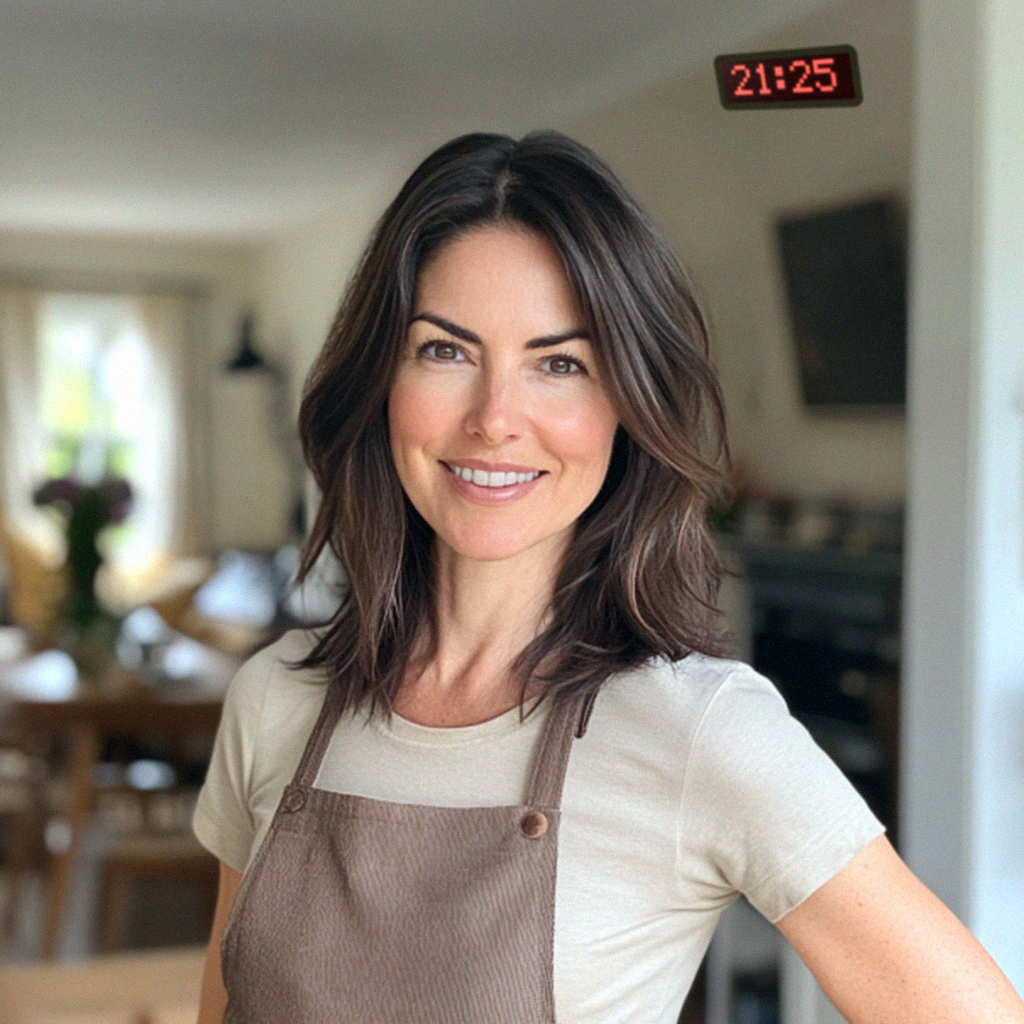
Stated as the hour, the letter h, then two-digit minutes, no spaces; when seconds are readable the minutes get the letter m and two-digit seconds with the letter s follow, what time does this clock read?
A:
21h25
